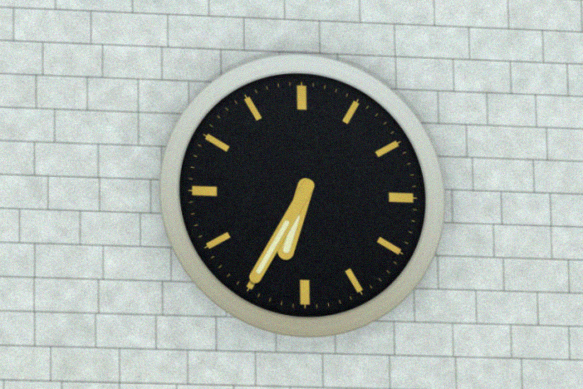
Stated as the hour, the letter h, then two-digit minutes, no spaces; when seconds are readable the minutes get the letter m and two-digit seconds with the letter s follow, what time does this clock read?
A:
6h35
